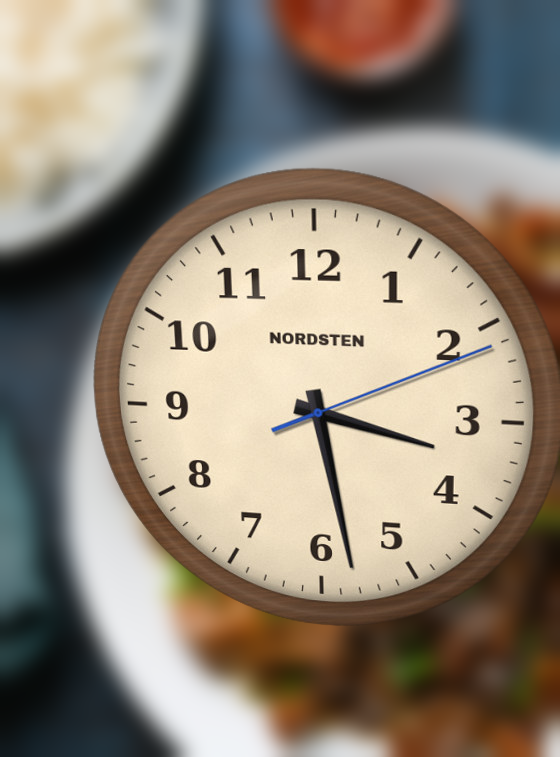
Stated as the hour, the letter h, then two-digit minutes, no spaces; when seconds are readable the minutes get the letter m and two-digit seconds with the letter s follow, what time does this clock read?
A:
3h28m11s
